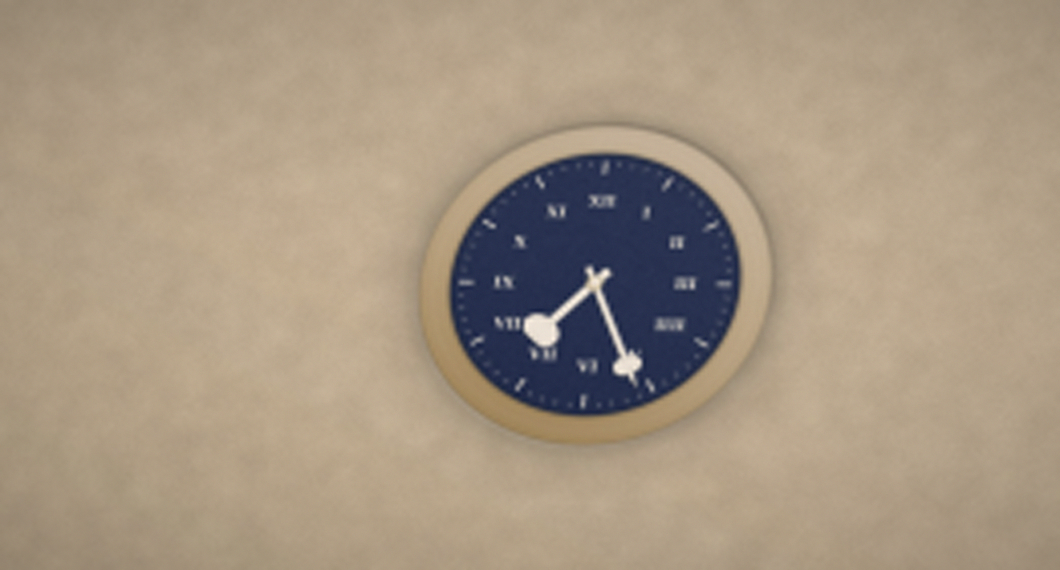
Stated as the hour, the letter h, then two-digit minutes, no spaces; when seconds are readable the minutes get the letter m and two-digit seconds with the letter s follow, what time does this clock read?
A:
7h26
